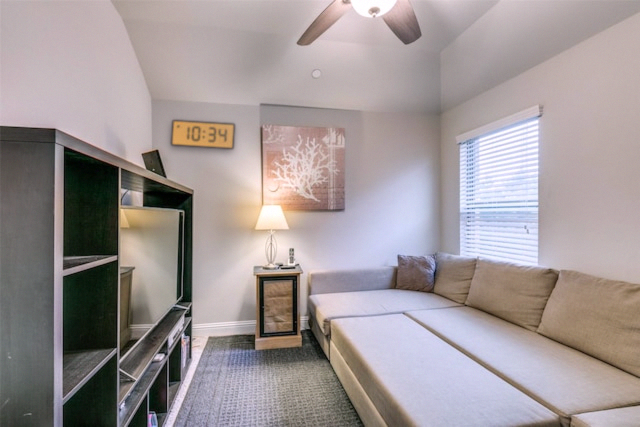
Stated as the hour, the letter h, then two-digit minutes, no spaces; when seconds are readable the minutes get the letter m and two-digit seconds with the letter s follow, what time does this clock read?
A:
10h34
